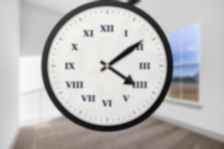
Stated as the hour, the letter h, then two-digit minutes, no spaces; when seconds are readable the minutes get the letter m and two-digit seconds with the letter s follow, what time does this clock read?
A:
4h09
